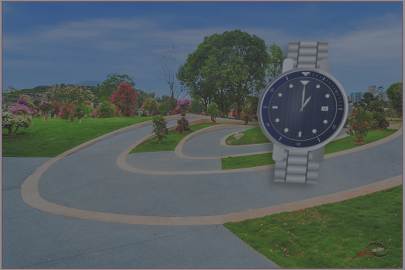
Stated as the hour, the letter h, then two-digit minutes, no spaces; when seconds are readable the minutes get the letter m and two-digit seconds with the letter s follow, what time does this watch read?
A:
1h00
